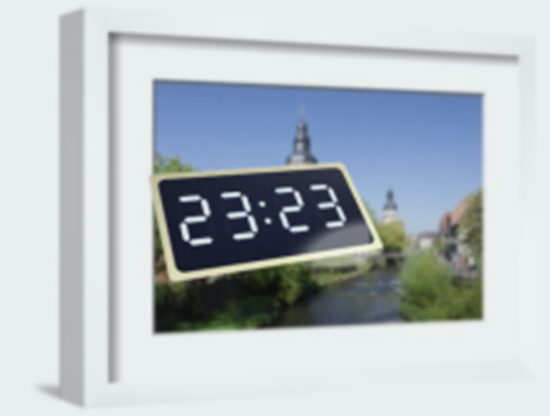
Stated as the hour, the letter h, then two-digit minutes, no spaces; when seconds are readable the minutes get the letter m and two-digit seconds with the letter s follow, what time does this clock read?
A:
23h23
